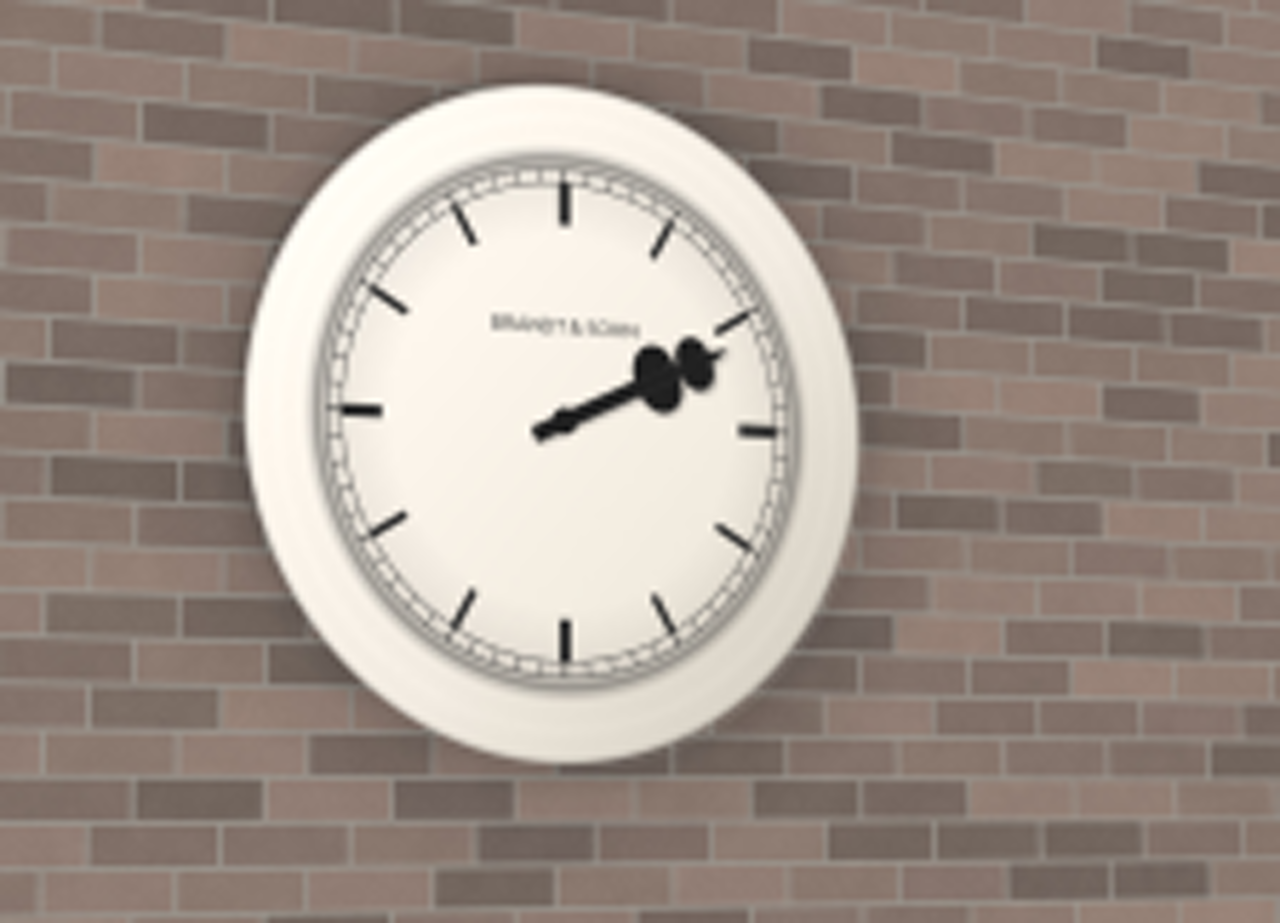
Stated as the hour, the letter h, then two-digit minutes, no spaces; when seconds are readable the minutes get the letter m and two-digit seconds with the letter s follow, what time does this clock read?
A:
2h11
